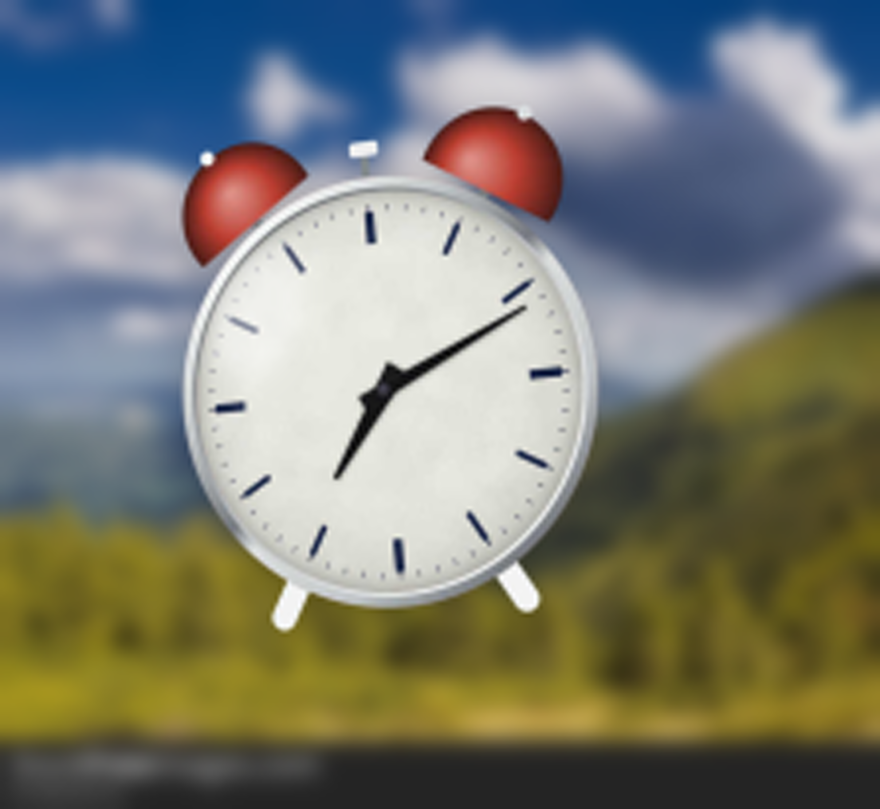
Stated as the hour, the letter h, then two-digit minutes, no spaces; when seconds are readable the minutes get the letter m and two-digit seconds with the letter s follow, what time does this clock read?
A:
7h11
